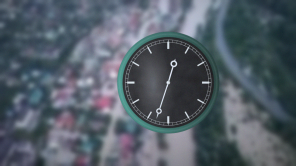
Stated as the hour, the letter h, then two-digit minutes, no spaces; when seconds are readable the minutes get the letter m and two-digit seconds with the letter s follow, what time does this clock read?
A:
12h33
